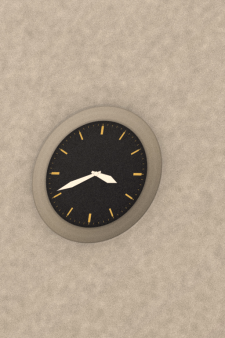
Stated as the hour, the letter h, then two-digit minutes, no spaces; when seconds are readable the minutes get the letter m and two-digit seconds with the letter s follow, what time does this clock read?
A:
3h41
